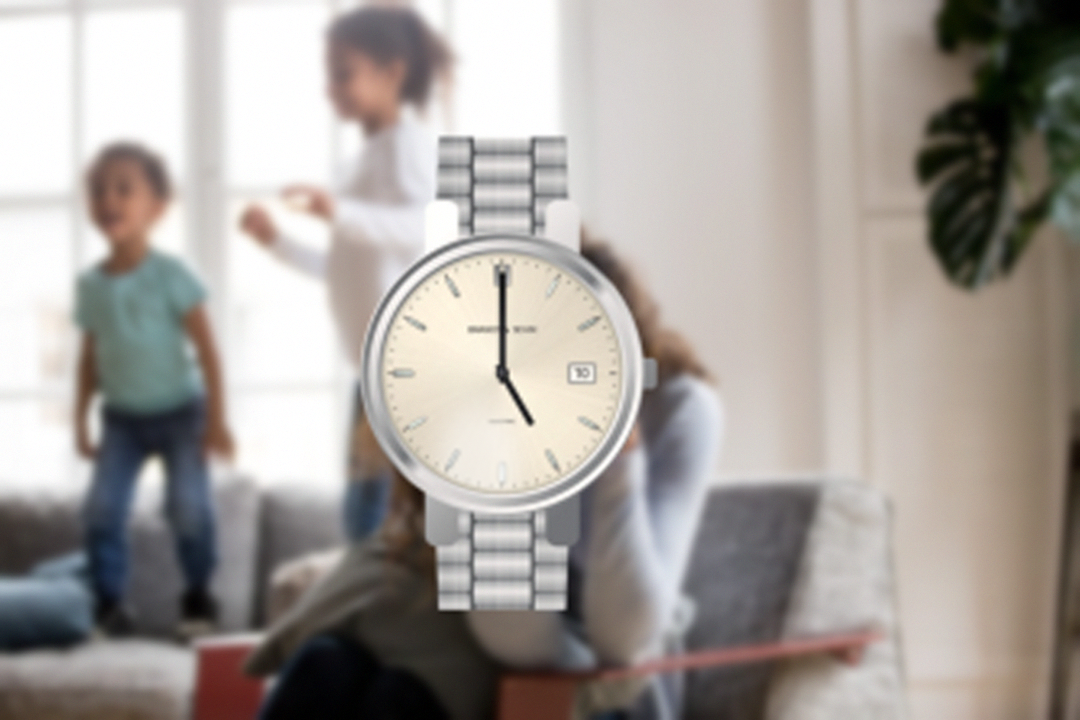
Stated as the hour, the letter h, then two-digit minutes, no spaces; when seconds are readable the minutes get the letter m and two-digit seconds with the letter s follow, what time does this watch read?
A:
5h00
